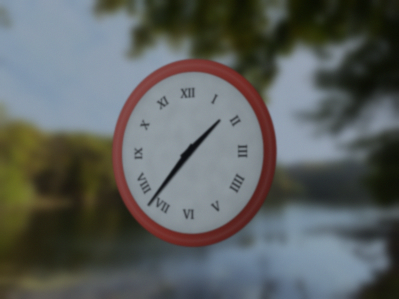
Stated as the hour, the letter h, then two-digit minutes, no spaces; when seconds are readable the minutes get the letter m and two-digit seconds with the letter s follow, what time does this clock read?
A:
1h37
